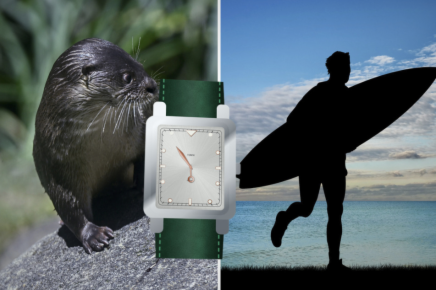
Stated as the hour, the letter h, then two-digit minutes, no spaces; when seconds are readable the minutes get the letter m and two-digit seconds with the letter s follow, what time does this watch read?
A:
5h54
